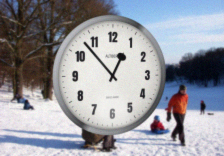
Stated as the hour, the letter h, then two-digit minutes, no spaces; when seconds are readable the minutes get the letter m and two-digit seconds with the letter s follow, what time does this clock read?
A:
12h53
